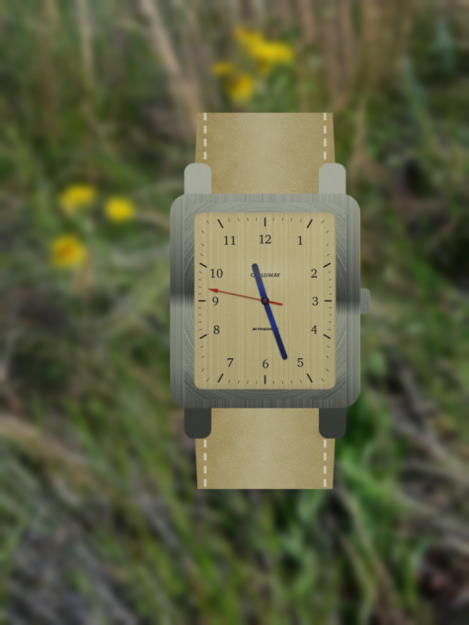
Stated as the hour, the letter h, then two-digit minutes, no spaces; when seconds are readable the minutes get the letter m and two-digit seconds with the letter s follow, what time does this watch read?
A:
11h26m47s
